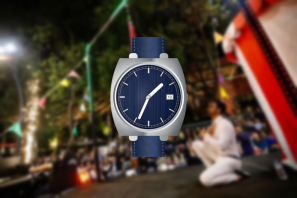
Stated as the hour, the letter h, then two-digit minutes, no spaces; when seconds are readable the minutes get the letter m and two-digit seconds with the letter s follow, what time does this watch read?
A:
1h34
